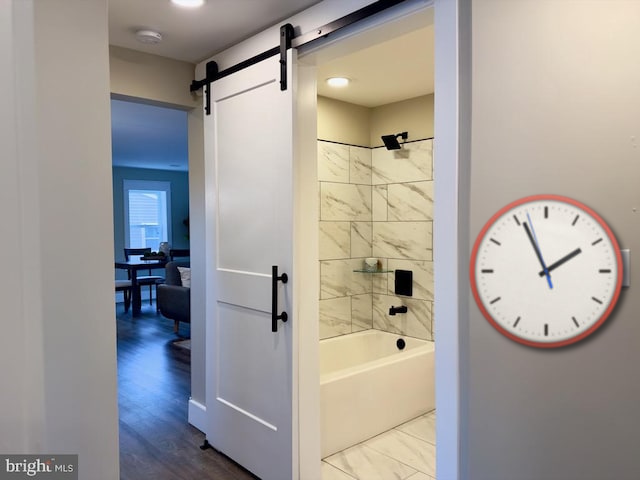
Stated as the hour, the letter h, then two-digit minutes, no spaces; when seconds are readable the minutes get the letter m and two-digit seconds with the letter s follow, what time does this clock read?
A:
1h55m57s
